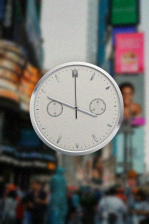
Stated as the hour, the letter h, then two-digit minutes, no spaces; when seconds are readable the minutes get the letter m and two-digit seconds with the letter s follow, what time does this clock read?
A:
3h49
